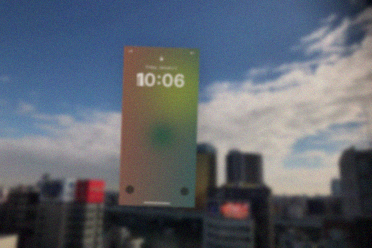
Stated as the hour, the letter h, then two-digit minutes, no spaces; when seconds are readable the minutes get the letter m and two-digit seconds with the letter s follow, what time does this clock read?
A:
10h06
